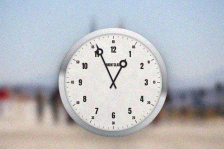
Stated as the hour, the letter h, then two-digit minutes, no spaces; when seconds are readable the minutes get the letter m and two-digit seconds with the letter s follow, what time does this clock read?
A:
12h56
